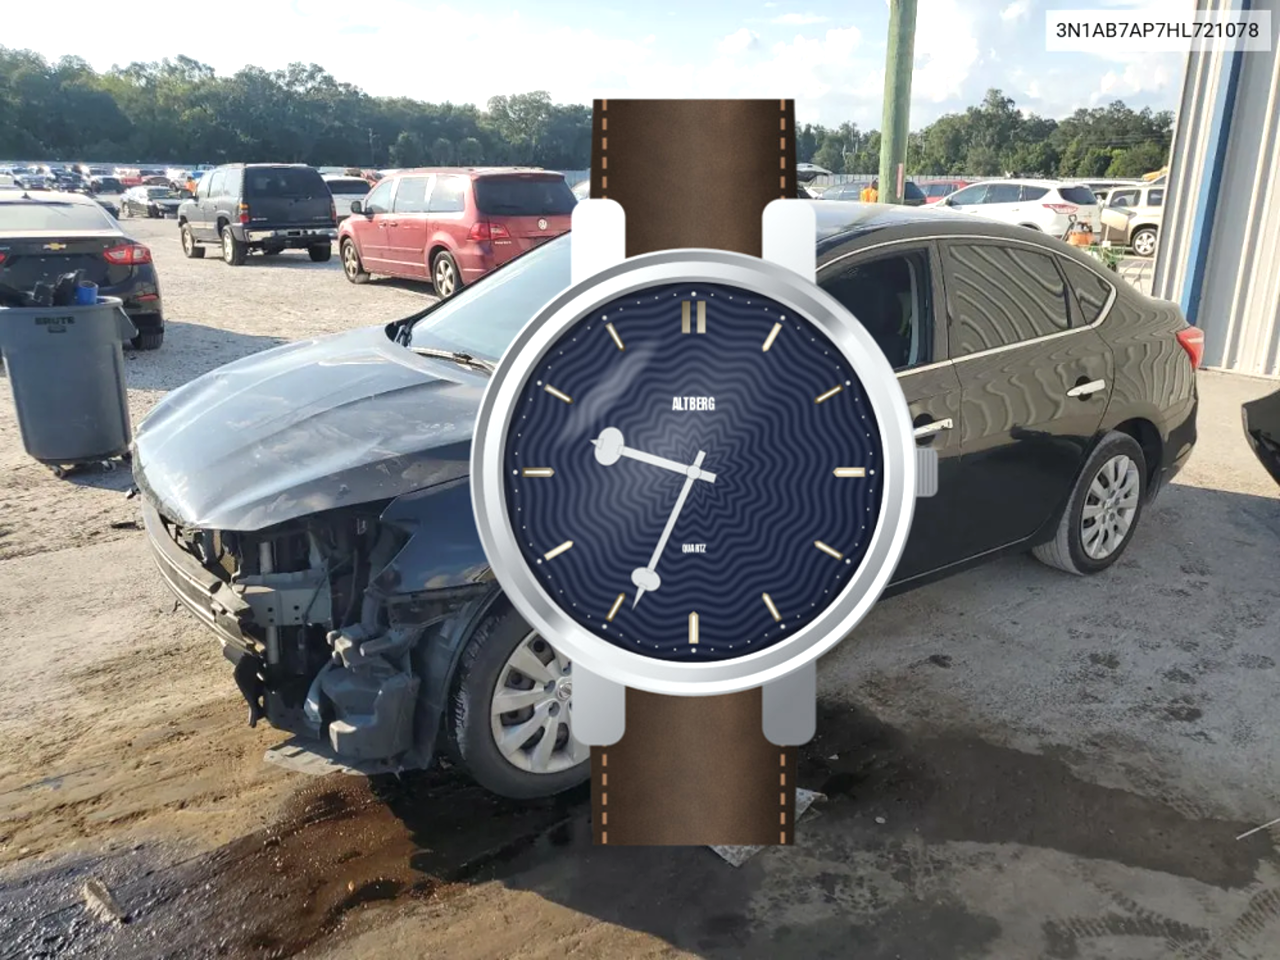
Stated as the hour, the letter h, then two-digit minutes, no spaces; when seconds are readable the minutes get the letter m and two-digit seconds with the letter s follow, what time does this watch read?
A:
9h34
